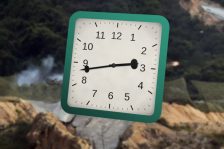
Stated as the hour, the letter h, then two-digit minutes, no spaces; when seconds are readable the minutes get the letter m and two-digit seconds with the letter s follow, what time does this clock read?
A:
2h43
